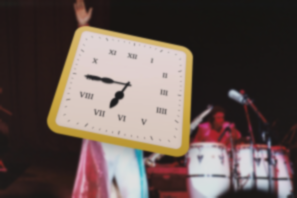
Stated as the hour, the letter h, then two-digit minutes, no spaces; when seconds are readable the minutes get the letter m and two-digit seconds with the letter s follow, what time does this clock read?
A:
6h45
